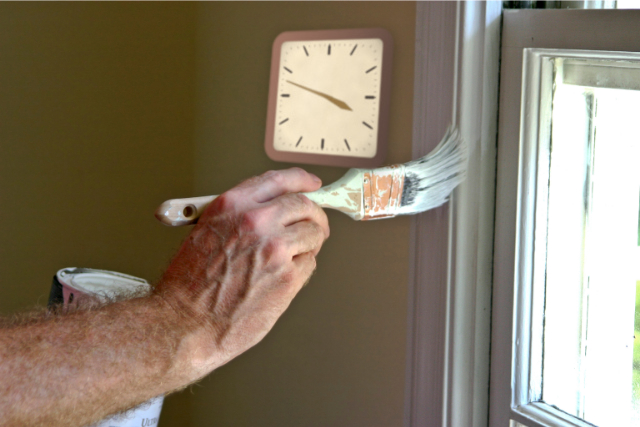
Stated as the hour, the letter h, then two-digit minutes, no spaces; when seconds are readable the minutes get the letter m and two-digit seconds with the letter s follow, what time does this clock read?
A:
3h48
